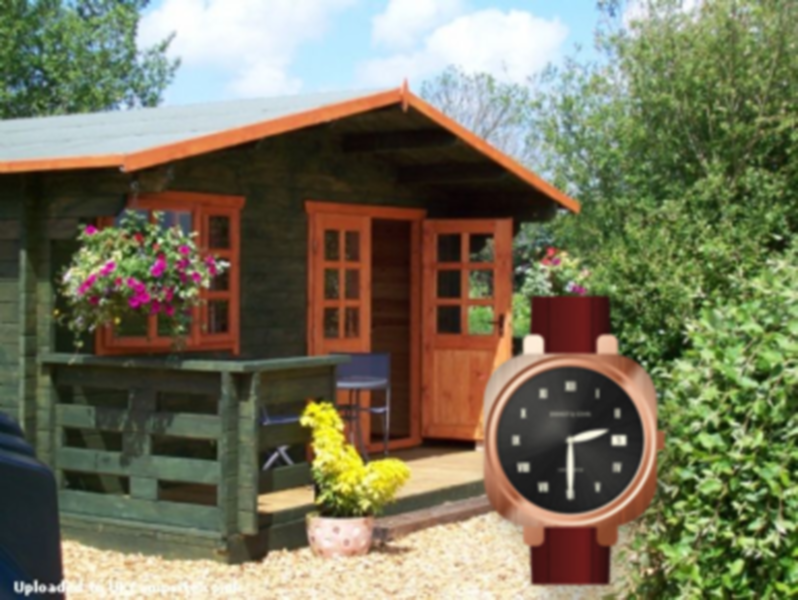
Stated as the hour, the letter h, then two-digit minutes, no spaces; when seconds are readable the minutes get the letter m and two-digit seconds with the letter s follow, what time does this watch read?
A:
2h30
